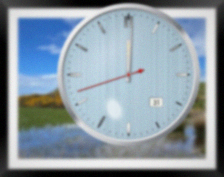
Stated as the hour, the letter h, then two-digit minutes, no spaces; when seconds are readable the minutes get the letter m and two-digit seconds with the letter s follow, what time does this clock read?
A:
12h00m42s
